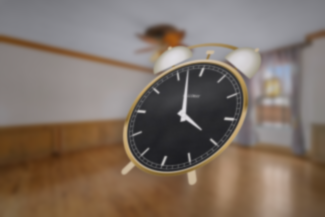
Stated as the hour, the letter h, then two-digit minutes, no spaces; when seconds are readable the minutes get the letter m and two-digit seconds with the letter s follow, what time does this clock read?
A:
3h57
